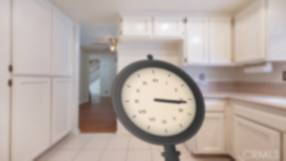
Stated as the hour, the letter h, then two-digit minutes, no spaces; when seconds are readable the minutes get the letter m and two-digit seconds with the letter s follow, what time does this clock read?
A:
3h16
